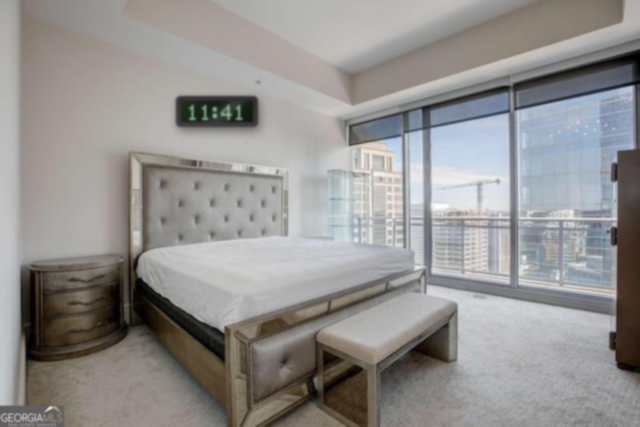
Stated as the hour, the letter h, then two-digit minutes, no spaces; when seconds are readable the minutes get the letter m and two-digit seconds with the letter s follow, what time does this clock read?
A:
11h41
